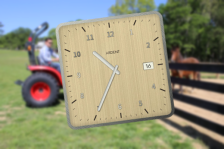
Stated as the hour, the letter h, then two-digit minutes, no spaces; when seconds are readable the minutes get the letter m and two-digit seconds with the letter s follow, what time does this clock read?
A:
10h35
